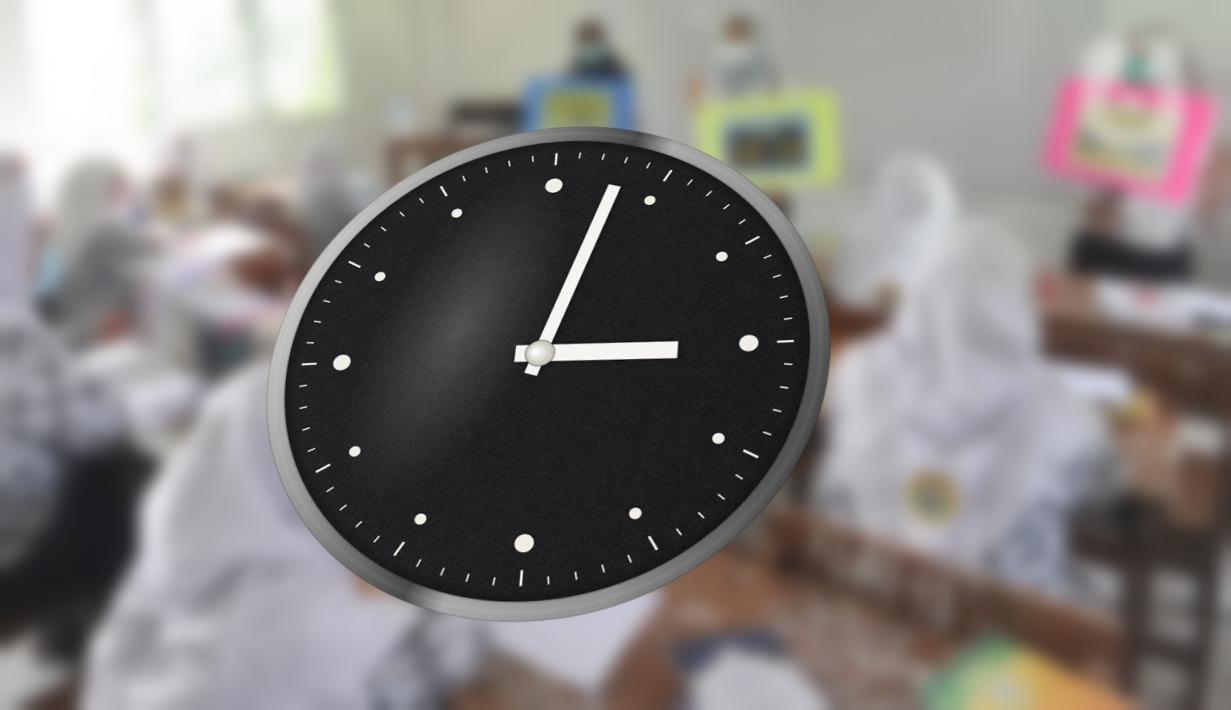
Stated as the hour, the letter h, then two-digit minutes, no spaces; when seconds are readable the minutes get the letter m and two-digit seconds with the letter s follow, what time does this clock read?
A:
3h03
